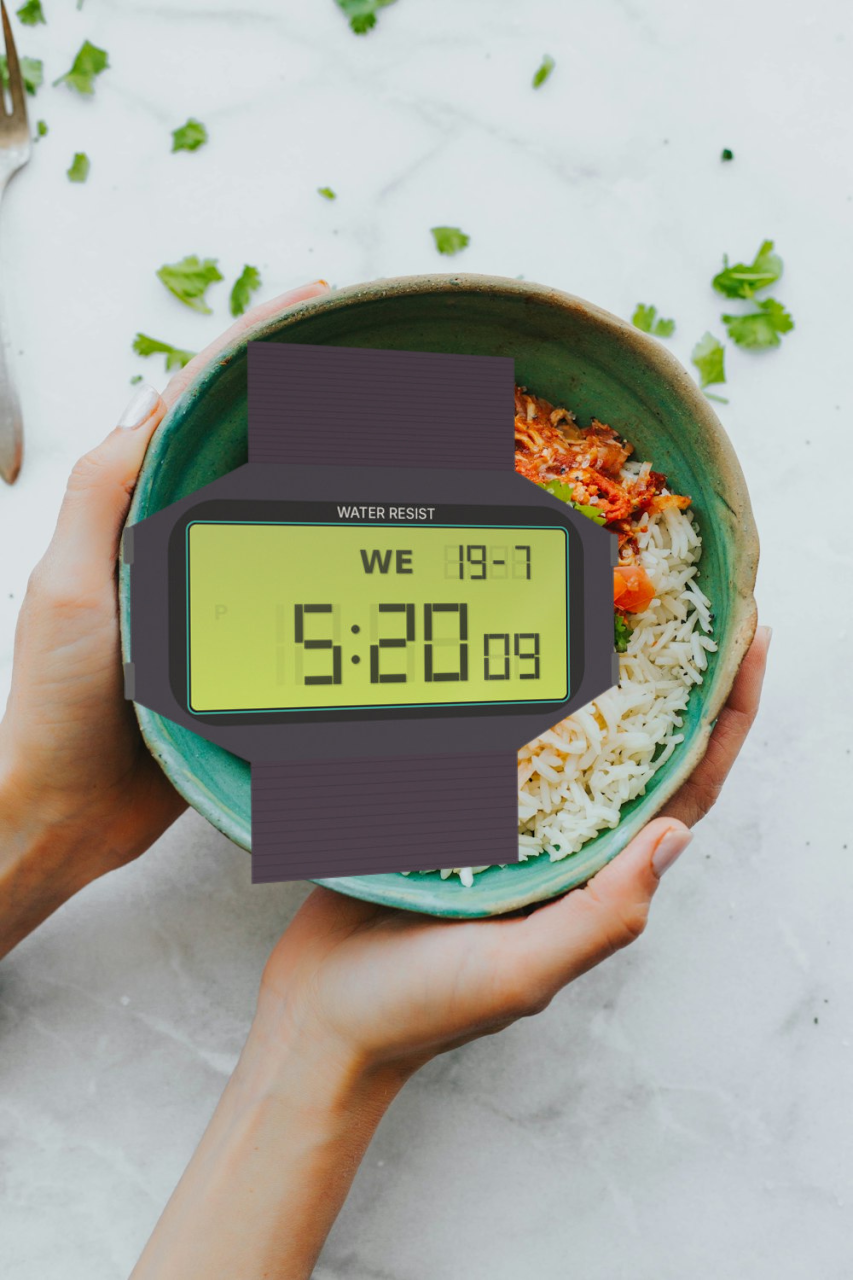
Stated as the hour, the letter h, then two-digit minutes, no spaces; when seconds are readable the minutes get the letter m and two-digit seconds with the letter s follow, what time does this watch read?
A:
5h20m09s
